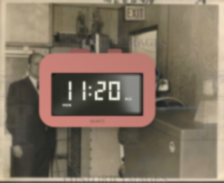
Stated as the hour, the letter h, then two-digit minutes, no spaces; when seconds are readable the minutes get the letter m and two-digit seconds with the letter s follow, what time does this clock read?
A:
11h20
